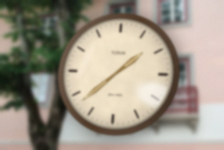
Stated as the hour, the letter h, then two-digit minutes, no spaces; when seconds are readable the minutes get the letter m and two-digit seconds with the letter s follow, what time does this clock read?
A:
1h38
